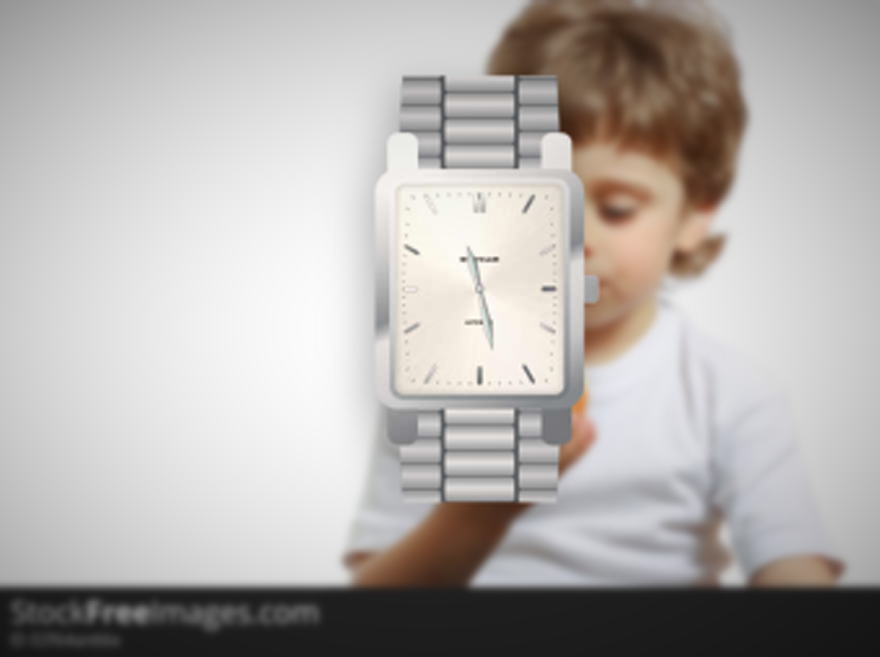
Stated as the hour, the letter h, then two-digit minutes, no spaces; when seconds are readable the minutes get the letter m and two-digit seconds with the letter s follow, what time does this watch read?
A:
11h28
